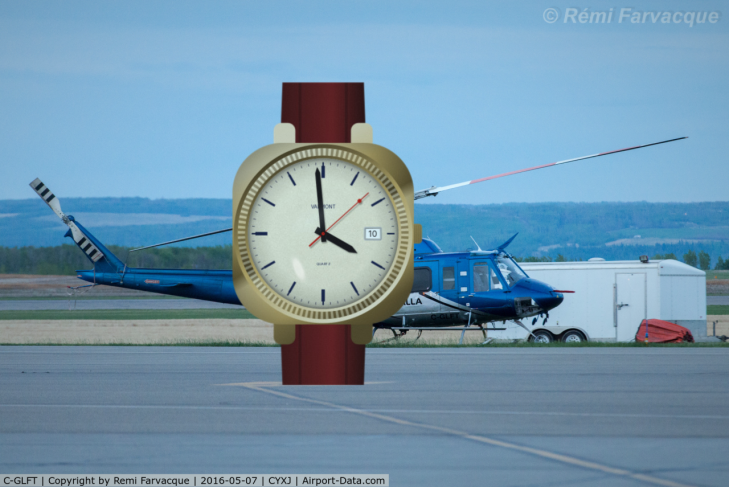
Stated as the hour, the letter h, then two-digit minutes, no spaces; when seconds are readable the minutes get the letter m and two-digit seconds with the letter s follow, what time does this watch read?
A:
3h59m08s
